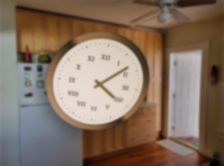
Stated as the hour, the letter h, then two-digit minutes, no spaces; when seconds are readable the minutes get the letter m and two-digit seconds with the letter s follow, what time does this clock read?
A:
4h08
